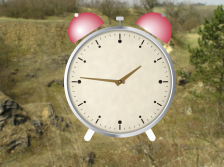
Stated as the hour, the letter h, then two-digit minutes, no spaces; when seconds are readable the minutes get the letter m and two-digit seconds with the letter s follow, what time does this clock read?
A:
1h46
